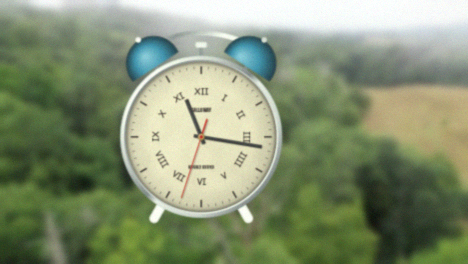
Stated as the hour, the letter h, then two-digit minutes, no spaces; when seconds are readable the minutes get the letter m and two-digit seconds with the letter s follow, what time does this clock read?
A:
11h16m33s
